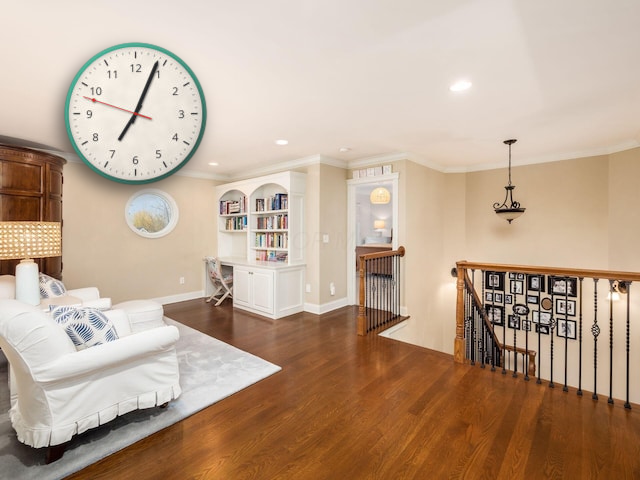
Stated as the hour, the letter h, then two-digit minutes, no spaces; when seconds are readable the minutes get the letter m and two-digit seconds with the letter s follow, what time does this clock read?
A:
7h03m48s
